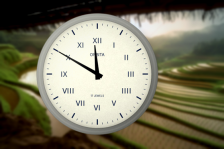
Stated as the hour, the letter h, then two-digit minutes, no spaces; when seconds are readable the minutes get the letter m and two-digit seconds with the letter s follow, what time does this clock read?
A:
11h50
